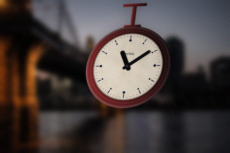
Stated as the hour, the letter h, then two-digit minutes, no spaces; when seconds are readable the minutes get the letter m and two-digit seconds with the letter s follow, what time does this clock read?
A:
11h09
